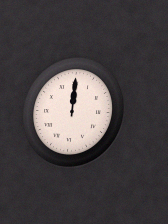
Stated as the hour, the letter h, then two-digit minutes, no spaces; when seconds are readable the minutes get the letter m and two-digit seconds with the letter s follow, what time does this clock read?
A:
12h00
